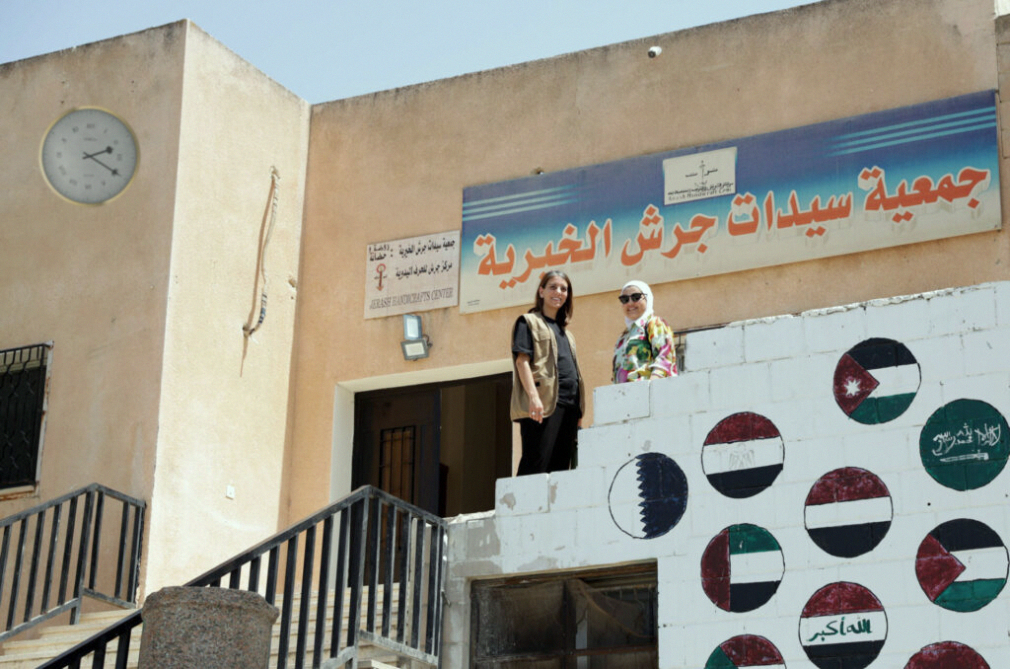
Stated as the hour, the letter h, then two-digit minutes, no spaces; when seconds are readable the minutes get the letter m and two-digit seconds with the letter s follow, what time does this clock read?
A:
2h20
